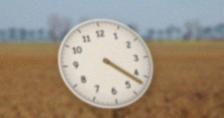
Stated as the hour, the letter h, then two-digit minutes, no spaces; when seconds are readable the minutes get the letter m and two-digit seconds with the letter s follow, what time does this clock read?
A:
4h22
